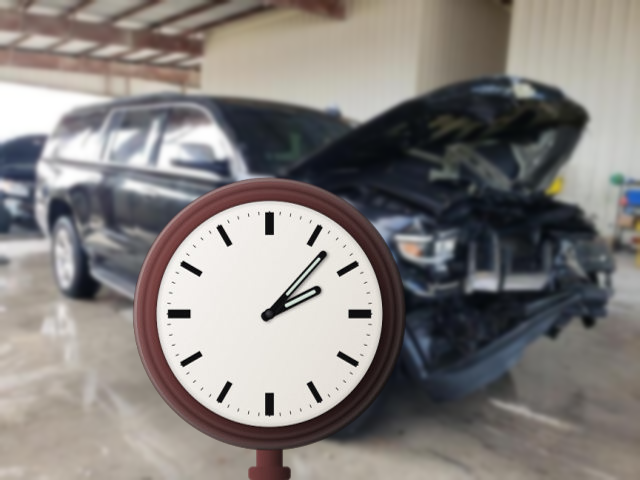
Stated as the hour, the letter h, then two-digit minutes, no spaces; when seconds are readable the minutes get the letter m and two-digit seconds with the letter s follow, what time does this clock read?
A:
2h07
